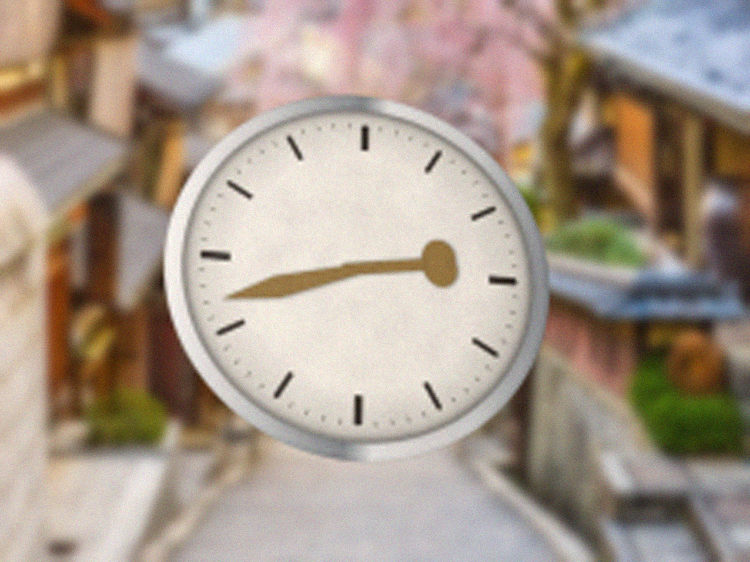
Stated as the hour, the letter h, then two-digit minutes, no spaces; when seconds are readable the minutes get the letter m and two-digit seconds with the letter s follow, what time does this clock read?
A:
2h42
